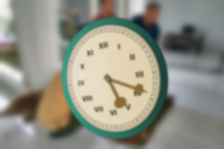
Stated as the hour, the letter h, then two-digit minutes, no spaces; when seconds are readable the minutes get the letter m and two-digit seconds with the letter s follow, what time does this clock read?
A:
5h19
